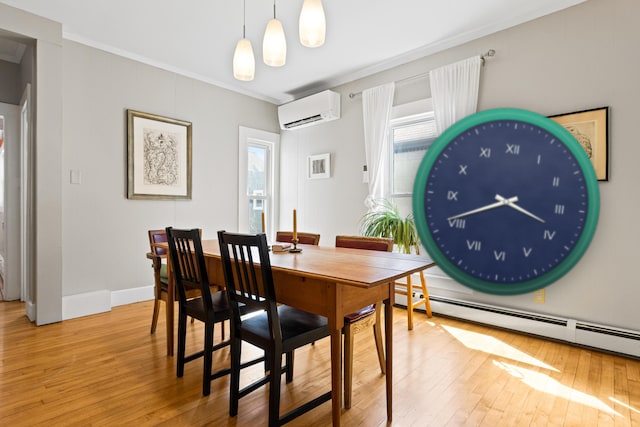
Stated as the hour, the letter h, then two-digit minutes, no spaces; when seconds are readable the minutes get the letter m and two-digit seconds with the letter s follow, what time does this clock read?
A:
3h41
